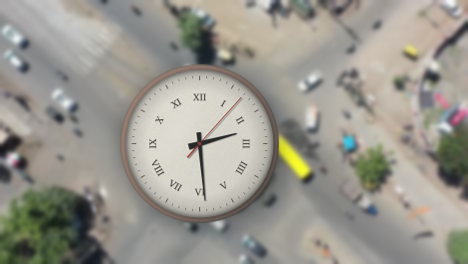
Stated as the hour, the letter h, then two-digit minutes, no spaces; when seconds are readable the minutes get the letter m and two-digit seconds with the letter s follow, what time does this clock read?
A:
2h29m07s
